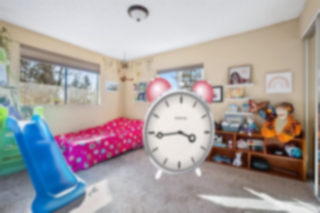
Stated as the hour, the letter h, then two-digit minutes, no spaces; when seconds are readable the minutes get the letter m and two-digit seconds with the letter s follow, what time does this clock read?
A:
3h44
